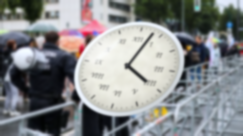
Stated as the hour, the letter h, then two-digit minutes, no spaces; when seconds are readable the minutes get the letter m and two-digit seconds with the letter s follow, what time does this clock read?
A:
4h03
